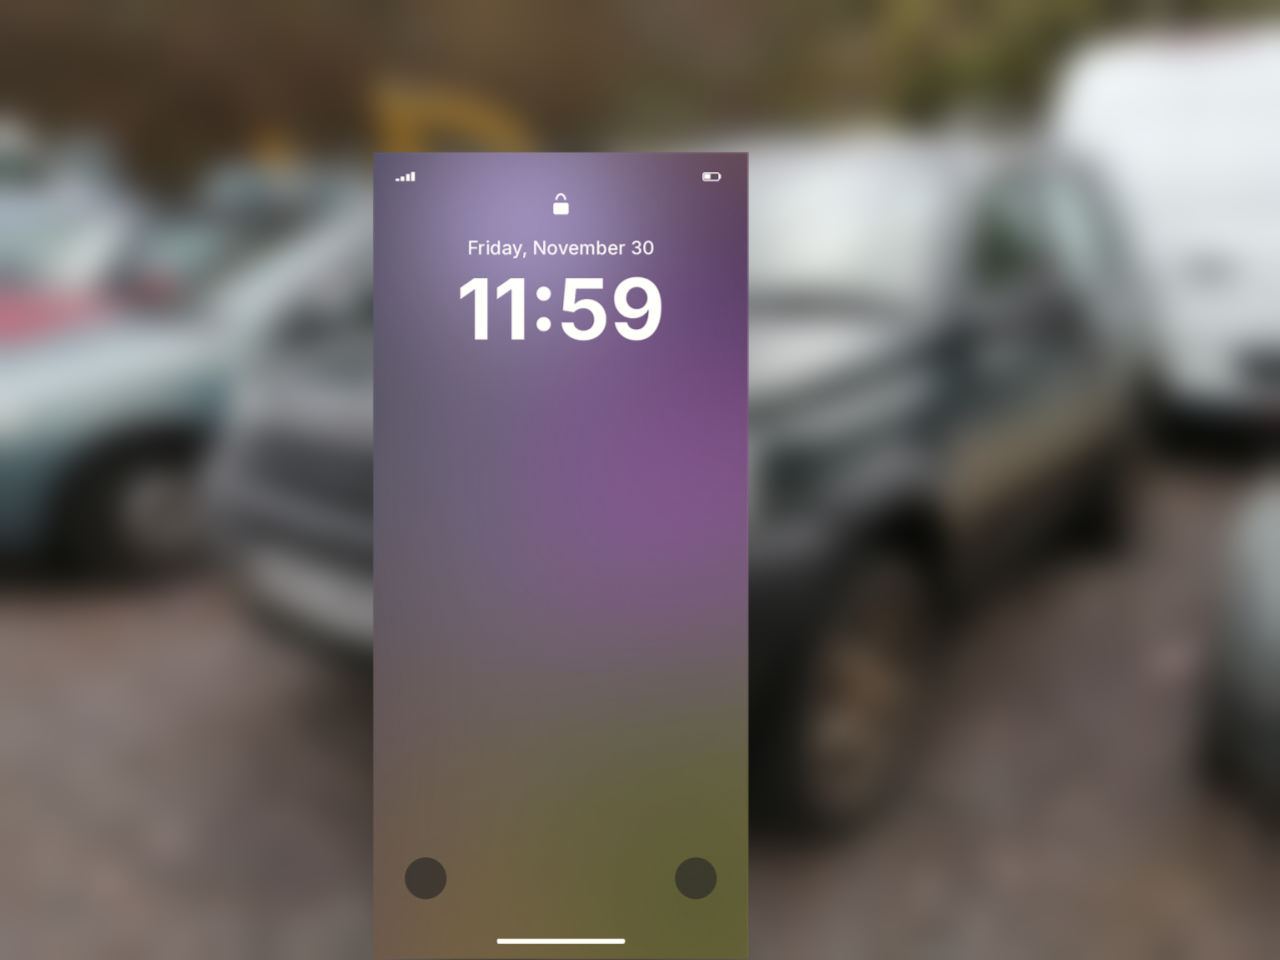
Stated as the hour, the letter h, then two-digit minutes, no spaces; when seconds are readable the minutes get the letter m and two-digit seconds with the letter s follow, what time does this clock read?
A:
11h59
